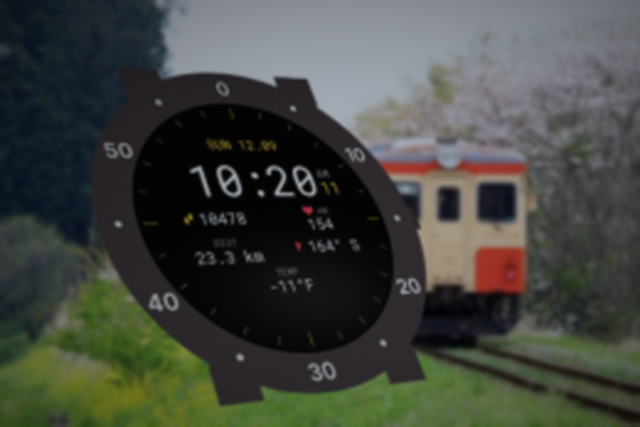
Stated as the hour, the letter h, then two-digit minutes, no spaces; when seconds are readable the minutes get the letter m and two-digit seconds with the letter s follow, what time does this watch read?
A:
10h20
